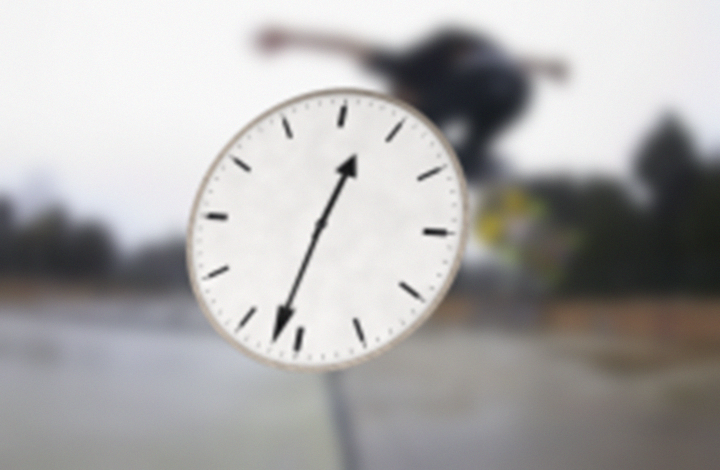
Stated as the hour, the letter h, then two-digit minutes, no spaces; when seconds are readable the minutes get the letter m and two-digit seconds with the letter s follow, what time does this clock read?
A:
12h32
